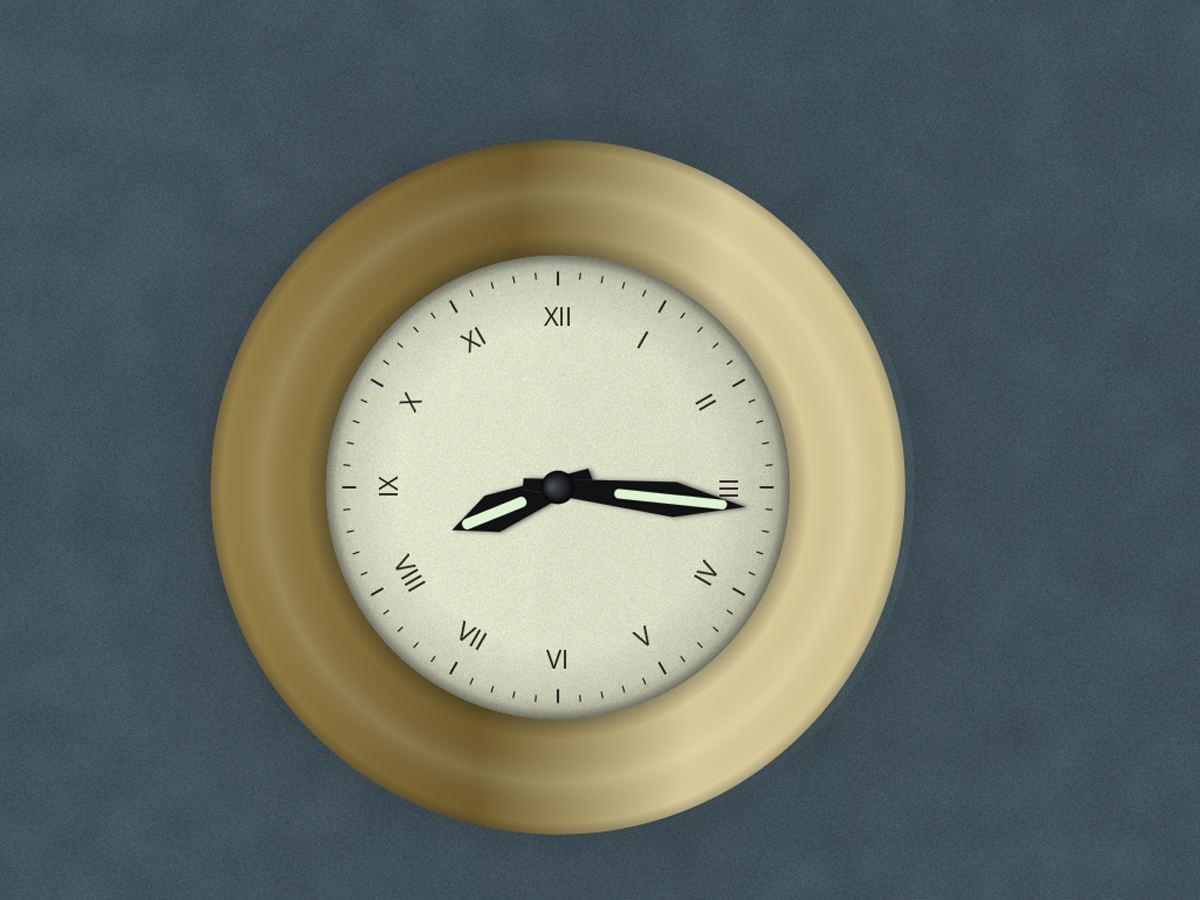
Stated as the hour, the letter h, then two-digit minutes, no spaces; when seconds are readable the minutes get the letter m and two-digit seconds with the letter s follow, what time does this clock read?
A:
8h16
